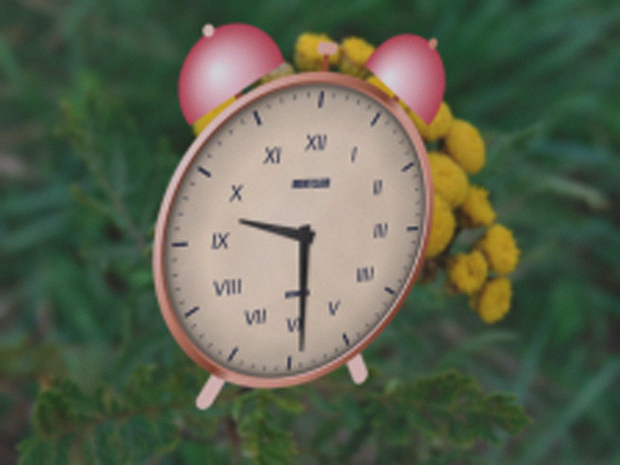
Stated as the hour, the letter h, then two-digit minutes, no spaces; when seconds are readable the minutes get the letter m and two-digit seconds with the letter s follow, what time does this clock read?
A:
9h29
